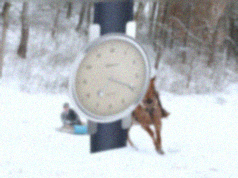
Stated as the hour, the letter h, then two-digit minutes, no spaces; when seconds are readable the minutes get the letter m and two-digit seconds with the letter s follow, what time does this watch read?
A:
7h19
